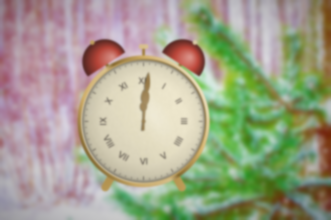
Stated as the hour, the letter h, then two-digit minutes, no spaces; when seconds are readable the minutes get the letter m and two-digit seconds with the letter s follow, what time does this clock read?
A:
12h01
